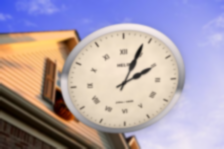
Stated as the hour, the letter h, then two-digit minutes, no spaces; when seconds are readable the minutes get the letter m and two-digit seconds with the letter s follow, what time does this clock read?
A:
2h04
